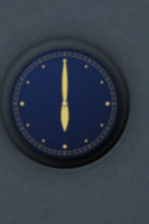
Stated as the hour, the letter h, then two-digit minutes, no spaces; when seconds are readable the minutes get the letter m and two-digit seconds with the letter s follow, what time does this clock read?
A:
6h00
